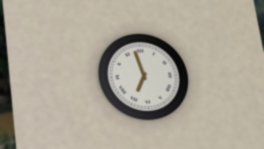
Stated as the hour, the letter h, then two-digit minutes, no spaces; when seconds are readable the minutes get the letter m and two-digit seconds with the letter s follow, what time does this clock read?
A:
6h58
